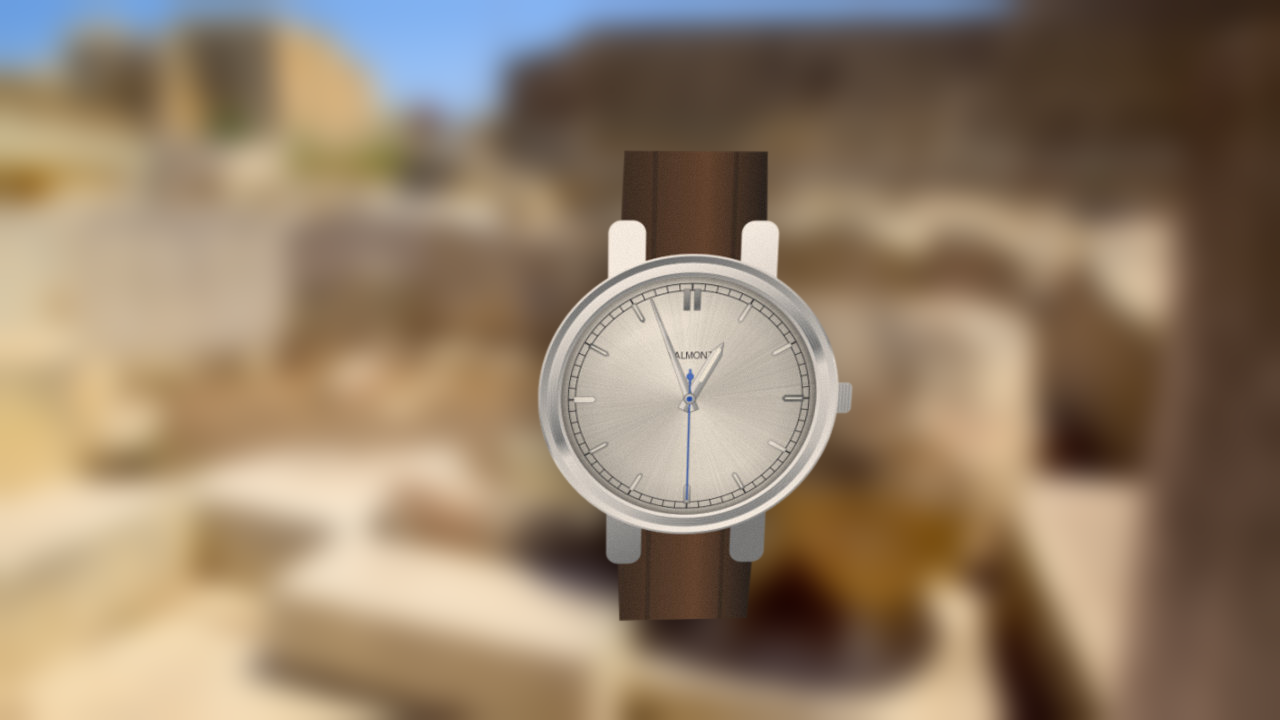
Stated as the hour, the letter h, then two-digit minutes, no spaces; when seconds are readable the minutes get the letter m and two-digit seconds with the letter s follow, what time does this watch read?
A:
12h56m30s
